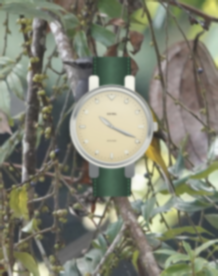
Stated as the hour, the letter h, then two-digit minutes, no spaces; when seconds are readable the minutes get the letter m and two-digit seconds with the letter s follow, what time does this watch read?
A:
10h19
